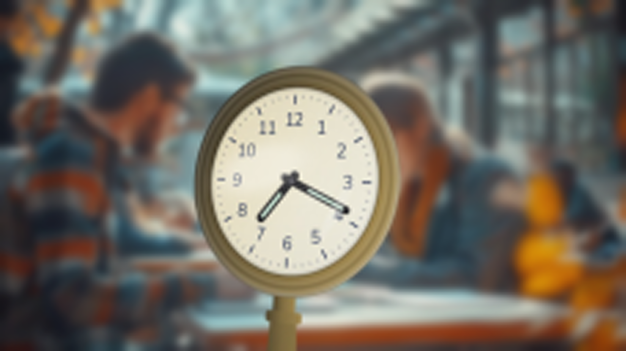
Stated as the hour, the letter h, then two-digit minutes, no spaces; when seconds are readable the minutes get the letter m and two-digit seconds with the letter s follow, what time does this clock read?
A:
7h19
